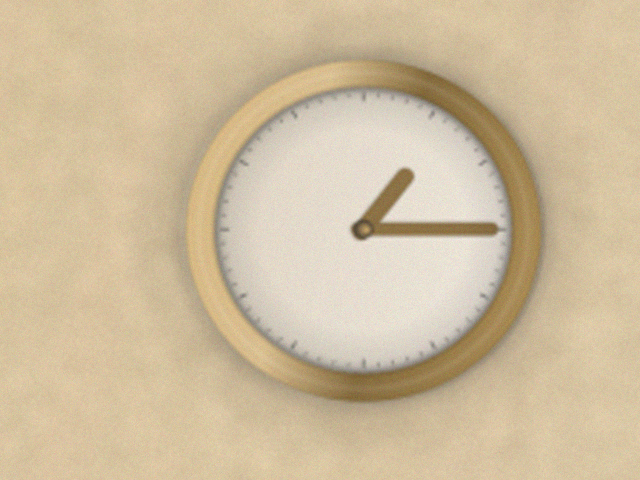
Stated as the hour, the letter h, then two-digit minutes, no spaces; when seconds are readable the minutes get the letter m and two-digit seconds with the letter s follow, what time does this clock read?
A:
1h15
